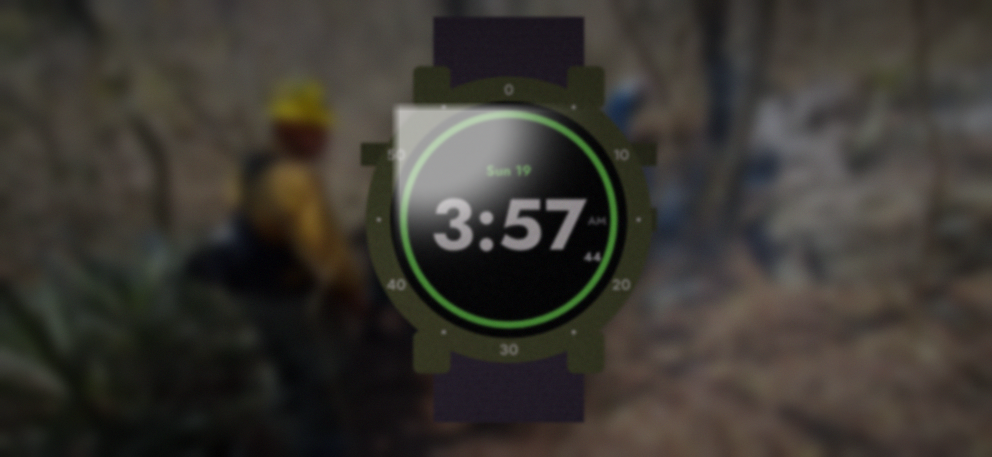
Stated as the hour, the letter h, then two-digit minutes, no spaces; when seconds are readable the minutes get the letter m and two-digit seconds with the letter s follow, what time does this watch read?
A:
3h57
